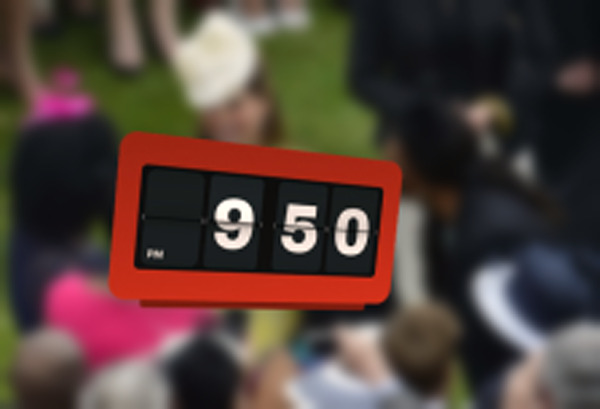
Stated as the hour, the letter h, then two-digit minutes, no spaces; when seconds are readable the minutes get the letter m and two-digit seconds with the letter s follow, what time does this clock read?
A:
9h50
